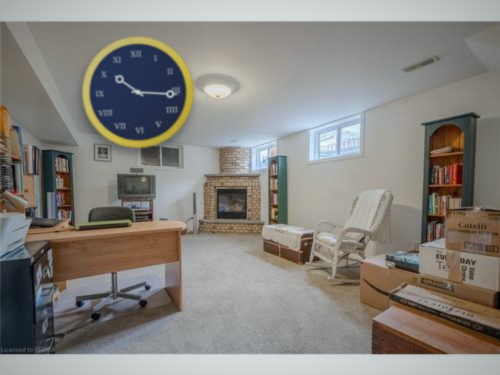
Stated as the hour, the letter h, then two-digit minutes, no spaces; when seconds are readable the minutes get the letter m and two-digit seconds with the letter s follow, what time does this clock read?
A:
10h16
